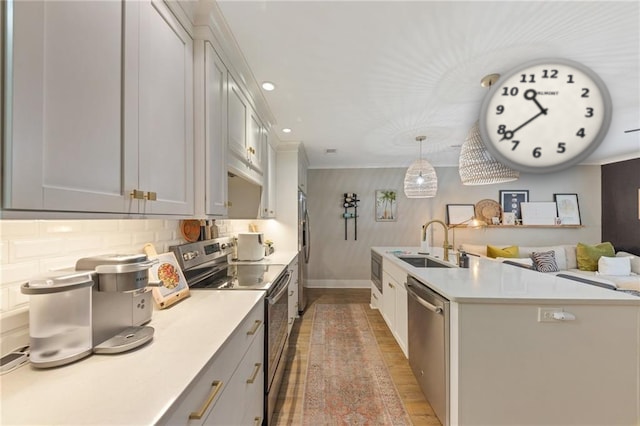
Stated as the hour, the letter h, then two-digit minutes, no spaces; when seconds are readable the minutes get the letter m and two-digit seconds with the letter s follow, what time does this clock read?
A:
10h38
